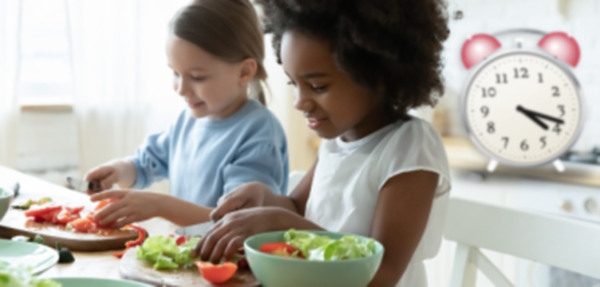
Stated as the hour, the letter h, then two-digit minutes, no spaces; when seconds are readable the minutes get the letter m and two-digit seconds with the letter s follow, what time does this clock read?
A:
4h18
